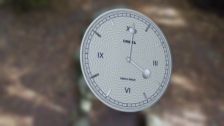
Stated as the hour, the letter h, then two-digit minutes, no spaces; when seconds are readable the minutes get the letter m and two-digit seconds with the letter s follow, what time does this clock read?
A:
4h01
